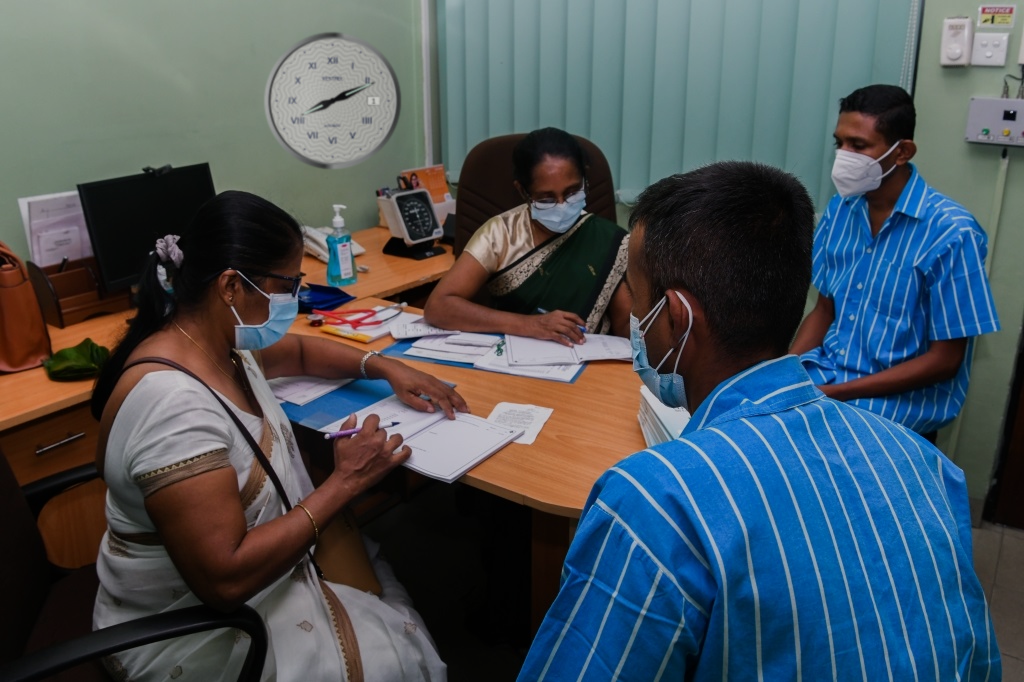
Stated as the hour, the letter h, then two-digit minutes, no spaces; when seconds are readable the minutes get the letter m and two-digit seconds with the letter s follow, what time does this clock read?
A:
8h11
